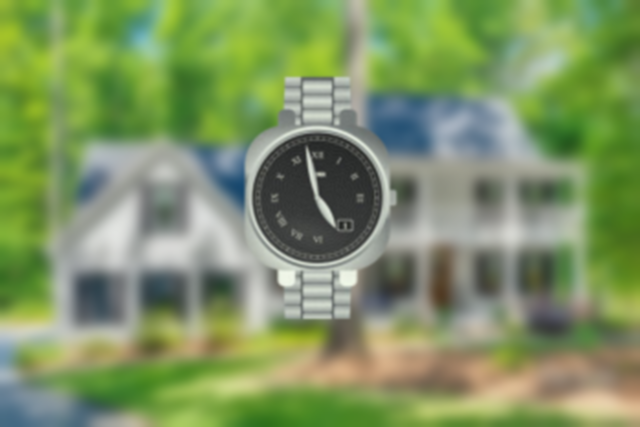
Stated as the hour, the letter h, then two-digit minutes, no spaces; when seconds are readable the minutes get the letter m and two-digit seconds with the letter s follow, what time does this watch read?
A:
4h58
